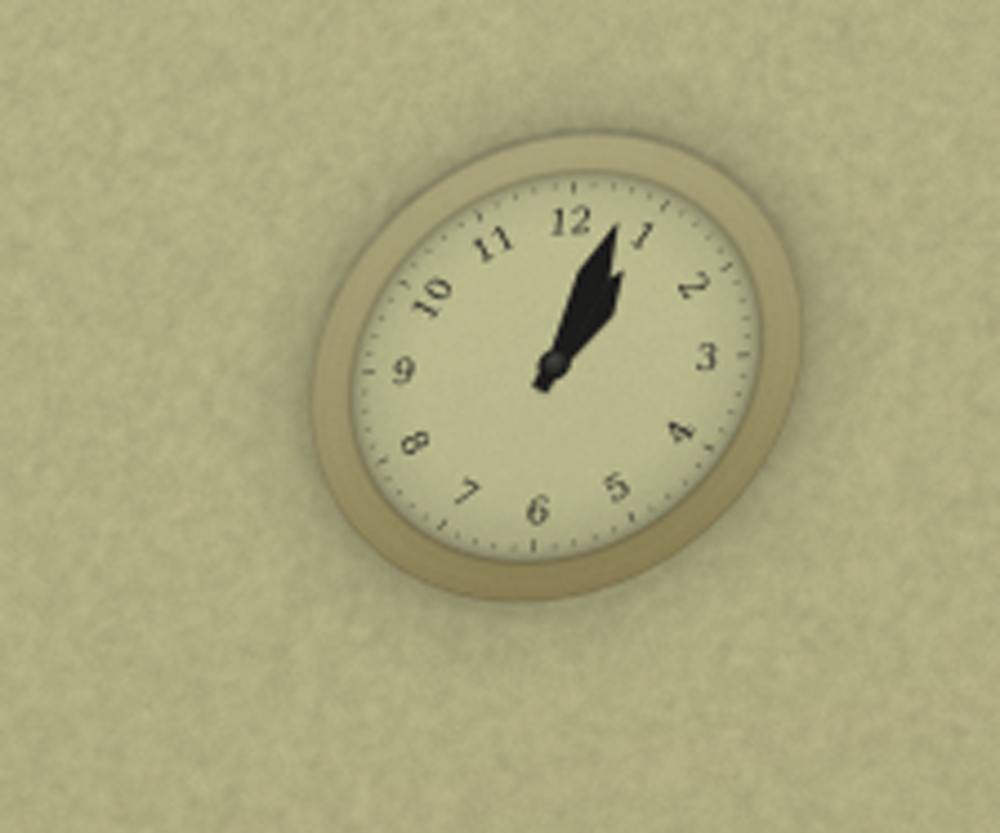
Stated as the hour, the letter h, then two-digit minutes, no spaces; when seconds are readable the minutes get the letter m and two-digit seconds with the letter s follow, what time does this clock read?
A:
1h03
